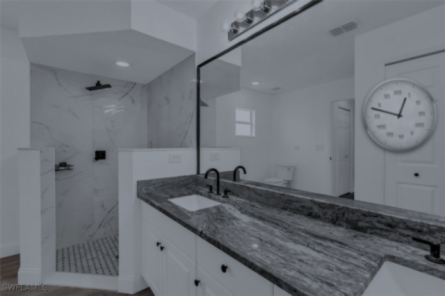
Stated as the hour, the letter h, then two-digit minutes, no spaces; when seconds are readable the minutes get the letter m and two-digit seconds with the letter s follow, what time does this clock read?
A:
12h48
